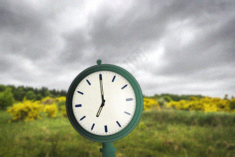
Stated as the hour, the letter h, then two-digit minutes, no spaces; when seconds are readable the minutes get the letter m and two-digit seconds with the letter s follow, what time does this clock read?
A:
7h00
